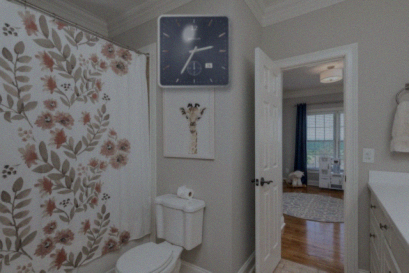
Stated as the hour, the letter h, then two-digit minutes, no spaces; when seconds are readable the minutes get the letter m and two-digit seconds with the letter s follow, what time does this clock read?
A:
2h35
